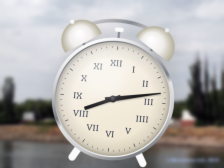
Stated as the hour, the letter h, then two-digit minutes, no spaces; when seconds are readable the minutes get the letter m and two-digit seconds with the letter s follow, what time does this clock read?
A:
8h13
